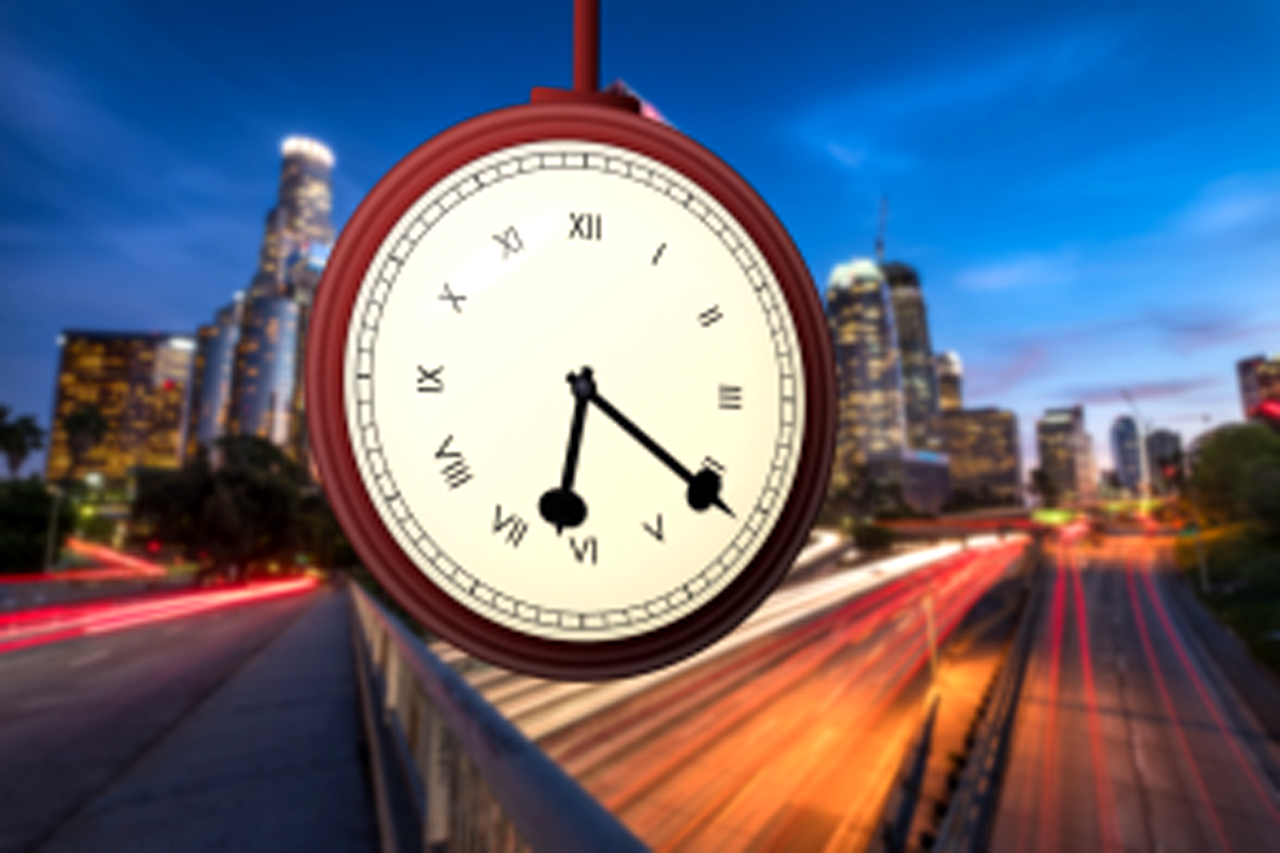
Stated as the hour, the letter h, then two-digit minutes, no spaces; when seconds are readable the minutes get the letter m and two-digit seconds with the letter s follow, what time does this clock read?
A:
6h21
